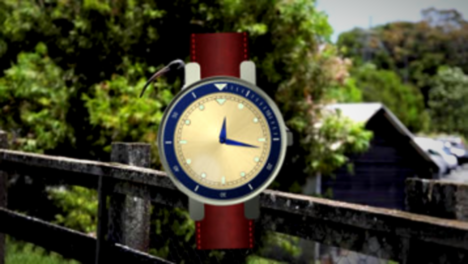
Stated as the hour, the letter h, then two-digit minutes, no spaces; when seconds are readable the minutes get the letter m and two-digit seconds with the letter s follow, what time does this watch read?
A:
12h17
